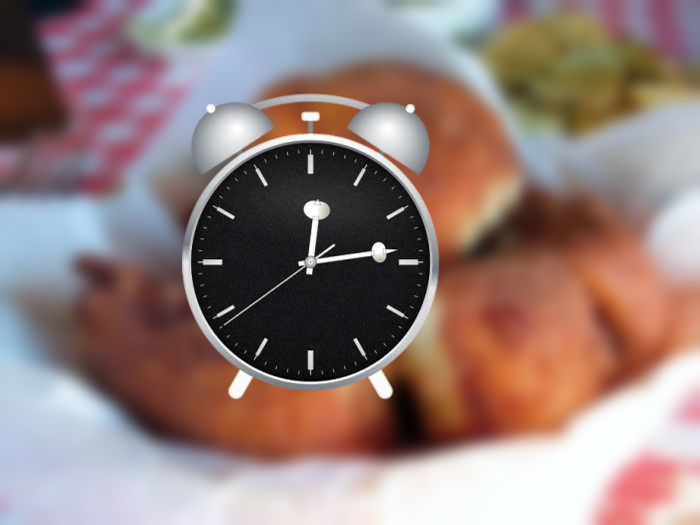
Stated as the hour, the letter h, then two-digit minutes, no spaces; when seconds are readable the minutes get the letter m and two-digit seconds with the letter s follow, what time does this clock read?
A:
12h13m39s
